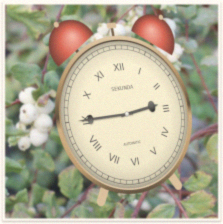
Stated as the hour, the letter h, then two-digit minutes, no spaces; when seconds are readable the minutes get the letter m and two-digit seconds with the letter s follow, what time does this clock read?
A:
2h45
